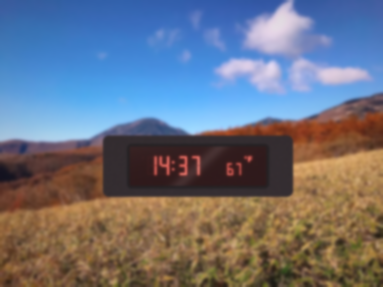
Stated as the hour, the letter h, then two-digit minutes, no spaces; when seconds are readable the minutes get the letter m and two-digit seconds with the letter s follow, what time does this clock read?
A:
14h37
